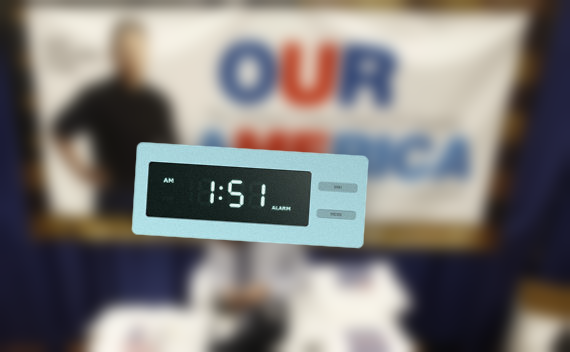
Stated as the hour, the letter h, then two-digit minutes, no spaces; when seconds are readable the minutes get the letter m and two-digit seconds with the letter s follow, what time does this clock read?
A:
1h51
